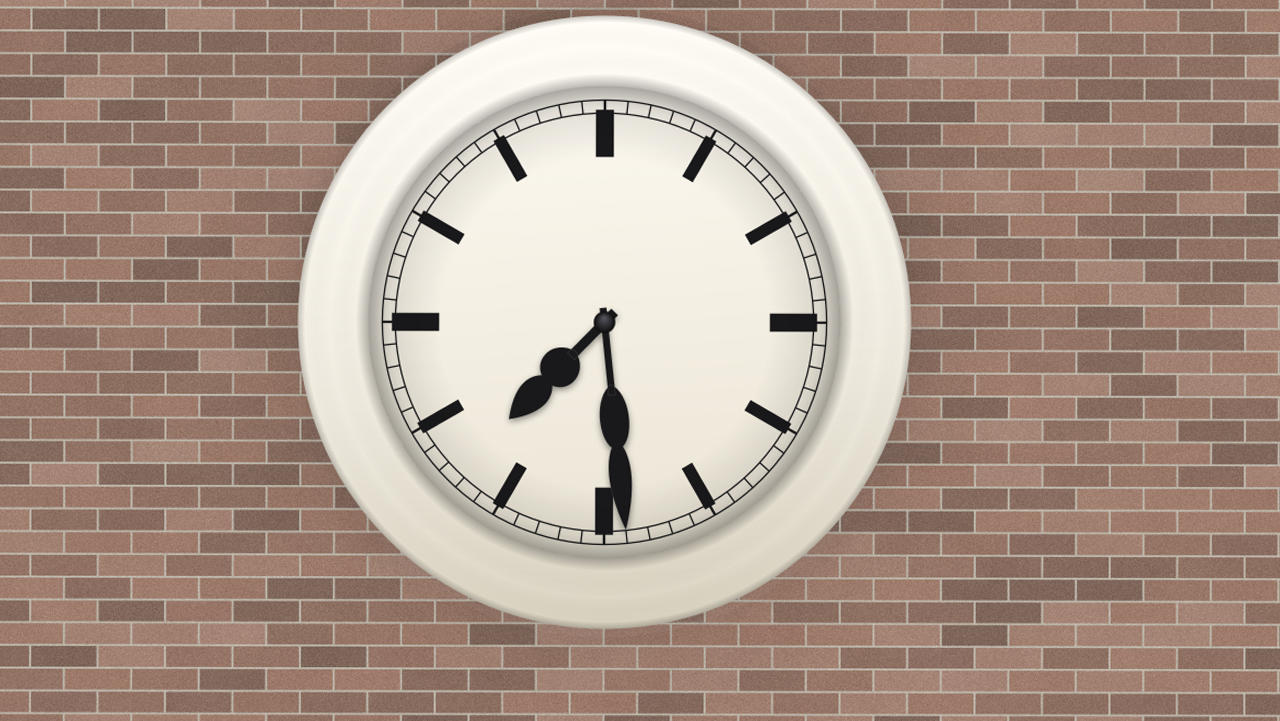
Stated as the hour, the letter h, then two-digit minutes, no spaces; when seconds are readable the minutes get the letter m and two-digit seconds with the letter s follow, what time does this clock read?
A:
7h29
